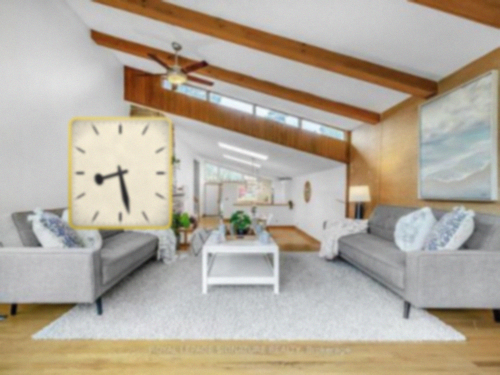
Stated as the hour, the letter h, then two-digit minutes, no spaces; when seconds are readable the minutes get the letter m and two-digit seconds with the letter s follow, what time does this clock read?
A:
8h28
